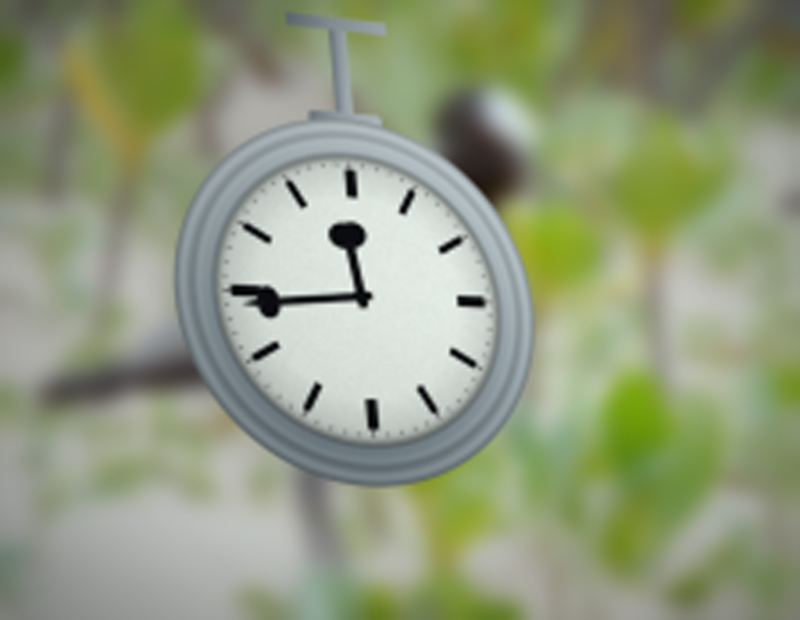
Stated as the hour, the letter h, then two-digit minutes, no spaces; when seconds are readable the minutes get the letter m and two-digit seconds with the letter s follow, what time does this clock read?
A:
11h44
